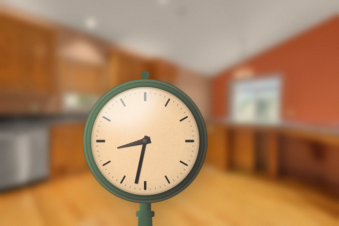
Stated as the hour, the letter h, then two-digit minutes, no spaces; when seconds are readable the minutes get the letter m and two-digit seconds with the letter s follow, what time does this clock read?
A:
8h32
